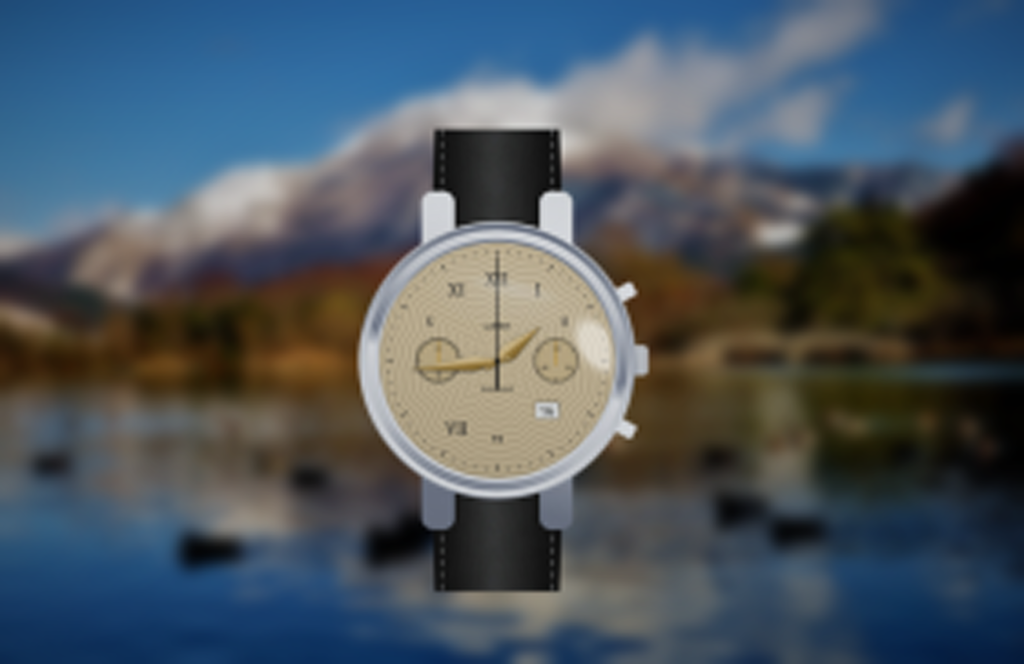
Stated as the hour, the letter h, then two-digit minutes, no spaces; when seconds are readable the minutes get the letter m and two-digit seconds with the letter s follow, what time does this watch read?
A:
1h44
